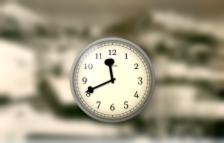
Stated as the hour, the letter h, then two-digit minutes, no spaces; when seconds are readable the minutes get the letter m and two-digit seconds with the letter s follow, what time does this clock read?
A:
11h41
